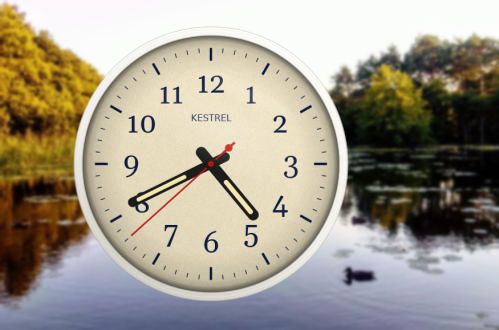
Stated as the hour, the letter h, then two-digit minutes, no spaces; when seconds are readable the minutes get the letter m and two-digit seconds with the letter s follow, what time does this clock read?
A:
4h40m38s
